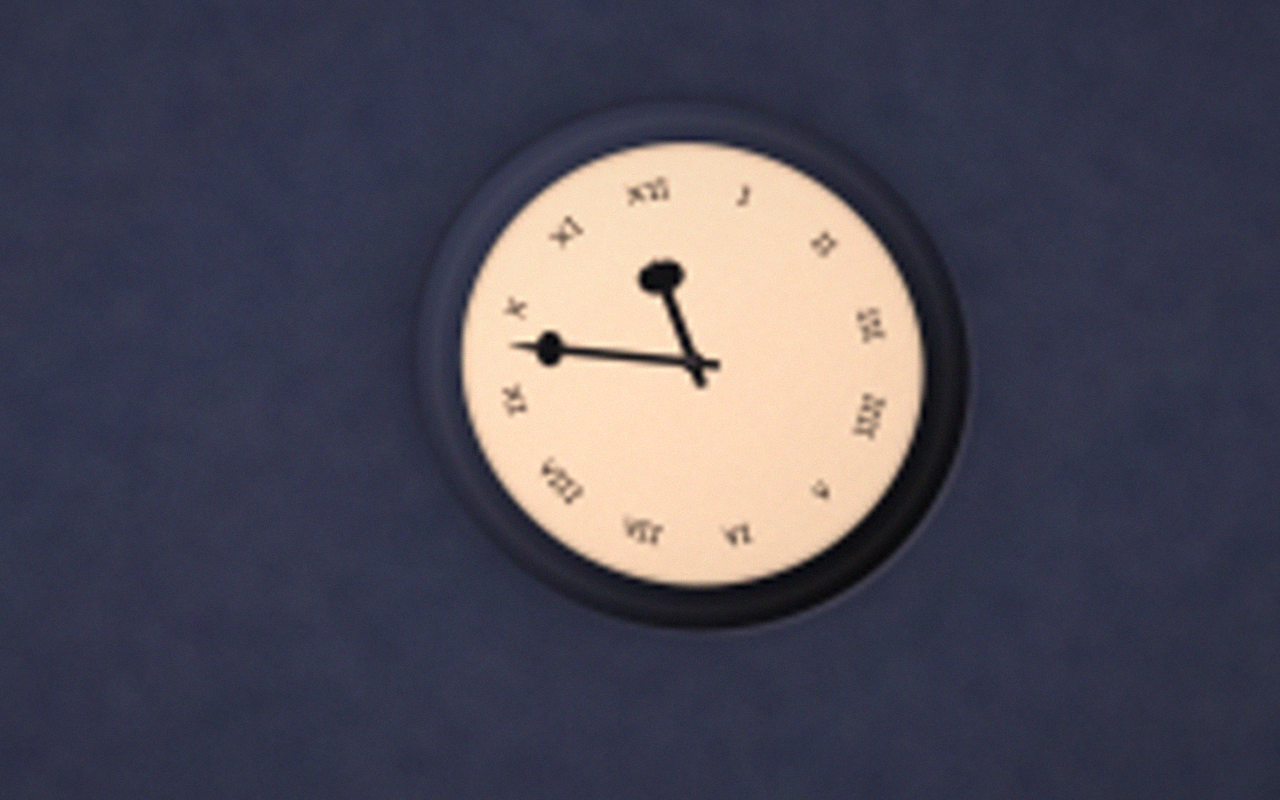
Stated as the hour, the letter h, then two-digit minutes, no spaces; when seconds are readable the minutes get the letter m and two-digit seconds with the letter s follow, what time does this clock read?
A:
11h48
